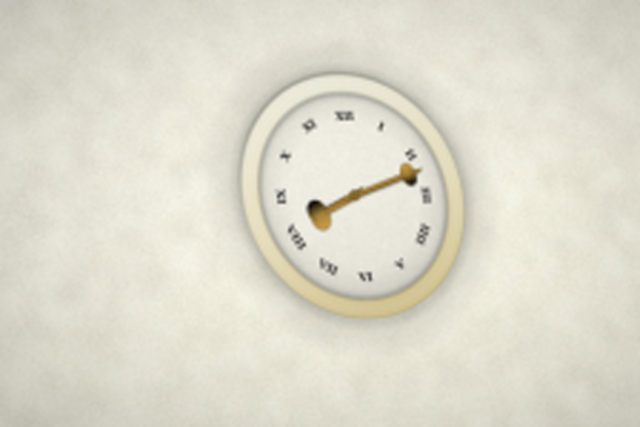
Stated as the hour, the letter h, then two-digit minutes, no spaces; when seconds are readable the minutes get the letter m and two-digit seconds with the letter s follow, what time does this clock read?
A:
8h12
